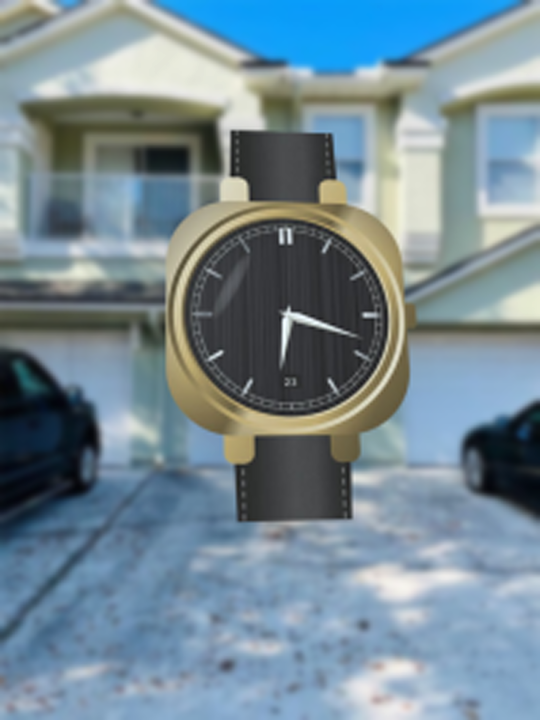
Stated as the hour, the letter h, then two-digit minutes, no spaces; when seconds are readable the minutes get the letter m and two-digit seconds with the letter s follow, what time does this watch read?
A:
6h18
